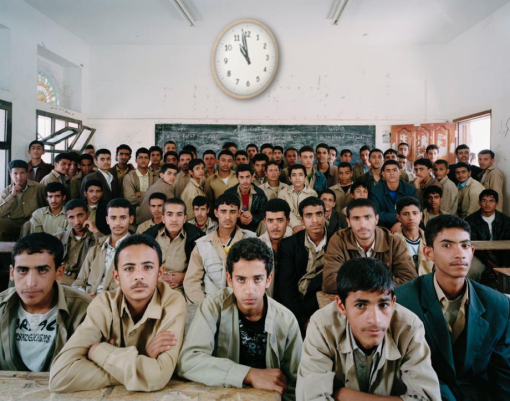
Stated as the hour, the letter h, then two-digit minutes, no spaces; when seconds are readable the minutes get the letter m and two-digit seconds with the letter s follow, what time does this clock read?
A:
10h58
